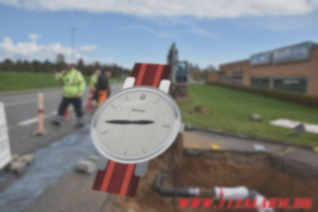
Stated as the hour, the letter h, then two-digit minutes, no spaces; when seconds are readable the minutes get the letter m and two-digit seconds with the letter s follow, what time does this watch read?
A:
2h44
